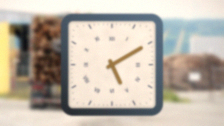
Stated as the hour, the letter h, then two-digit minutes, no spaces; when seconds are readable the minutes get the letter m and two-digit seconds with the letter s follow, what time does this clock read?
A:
5h10
